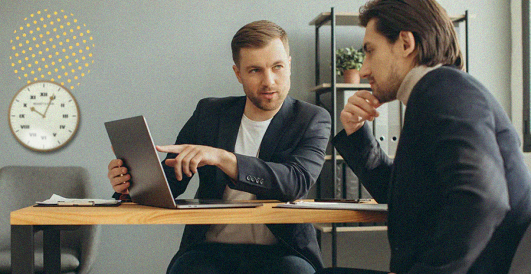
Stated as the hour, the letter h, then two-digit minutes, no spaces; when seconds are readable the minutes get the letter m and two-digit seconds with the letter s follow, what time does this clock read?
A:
10h04
